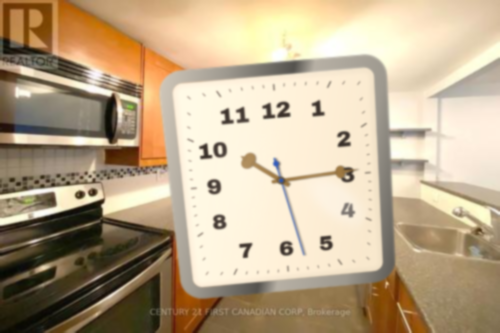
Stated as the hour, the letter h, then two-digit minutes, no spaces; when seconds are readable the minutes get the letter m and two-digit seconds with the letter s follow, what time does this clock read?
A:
10h14m28s
